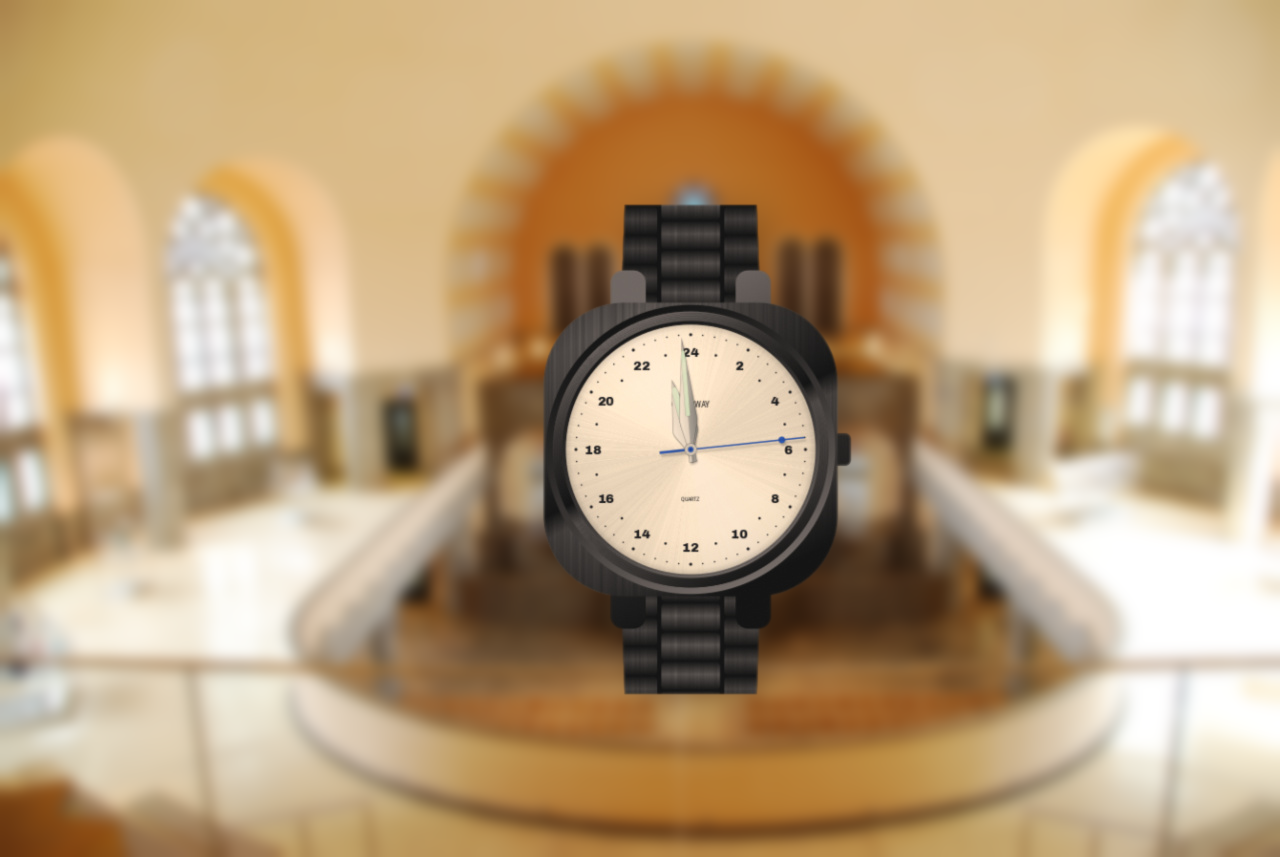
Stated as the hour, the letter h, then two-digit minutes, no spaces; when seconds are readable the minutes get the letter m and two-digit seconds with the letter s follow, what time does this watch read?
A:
22h59m14s
